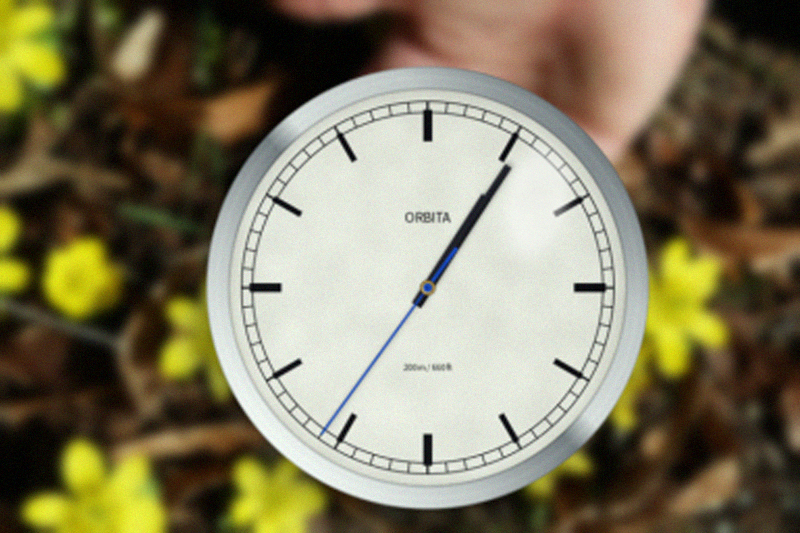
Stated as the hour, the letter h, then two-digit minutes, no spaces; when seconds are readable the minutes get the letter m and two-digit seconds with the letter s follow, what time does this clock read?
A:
1h05m36s
